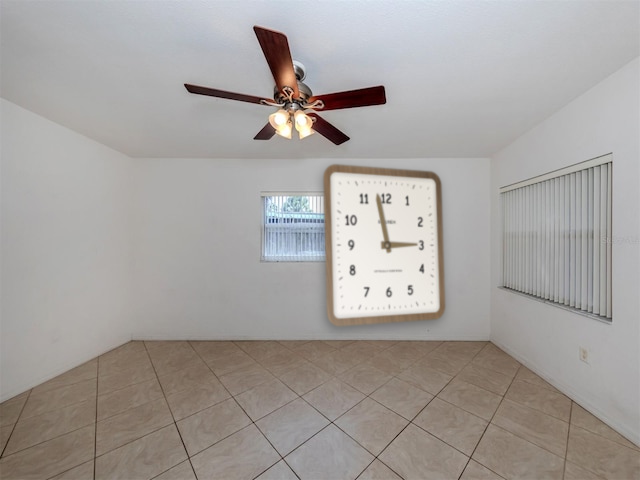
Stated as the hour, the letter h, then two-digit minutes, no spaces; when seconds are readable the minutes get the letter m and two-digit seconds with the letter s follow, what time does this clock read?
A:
2h58
